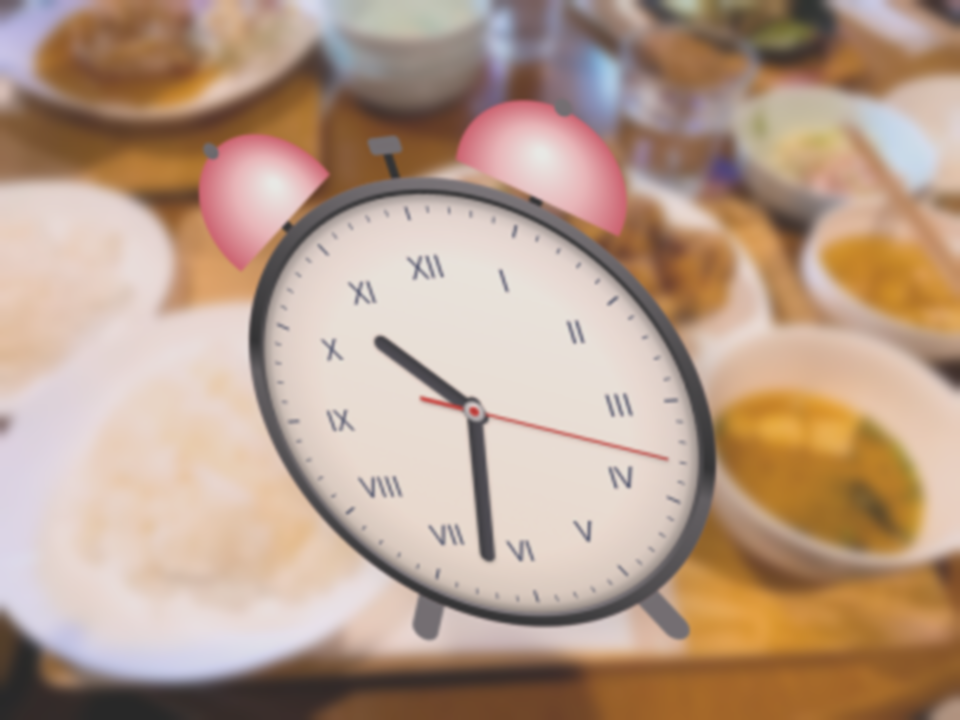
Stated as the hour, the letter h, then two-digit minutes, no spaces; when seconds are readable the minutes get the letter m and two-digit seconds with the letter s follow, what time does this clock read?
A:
10h32m18s
